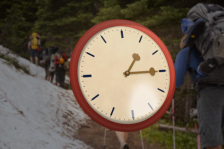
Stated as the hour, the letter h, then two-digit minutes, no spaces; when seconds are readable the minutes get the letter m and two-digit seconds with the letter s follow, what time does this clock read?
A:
1h15
